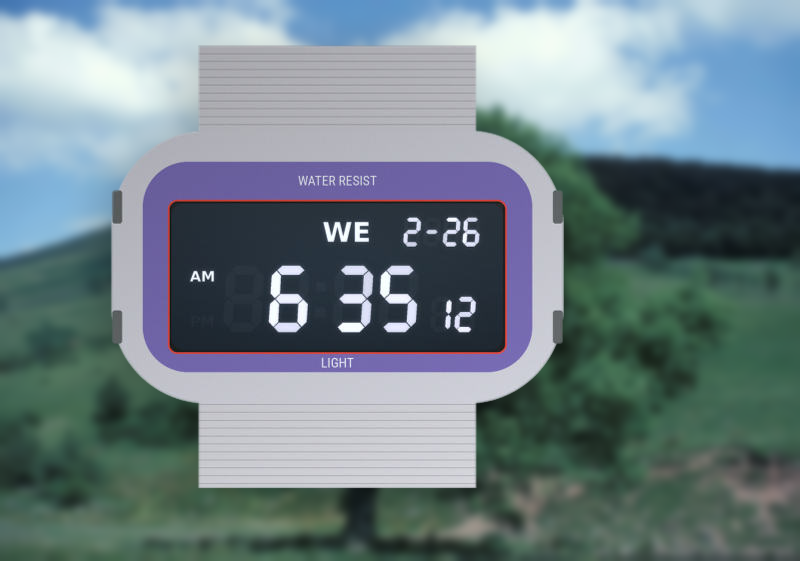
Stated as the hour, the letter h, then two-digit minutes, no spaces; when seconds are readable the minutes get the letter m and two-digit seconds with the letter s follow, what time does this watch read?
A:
6h35m12s
